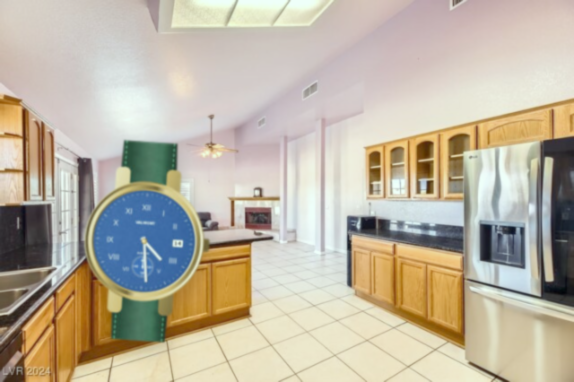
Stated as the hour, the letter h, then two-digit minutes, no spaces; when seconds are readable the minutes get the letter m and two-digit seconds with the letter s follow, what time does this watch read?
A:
4h29
